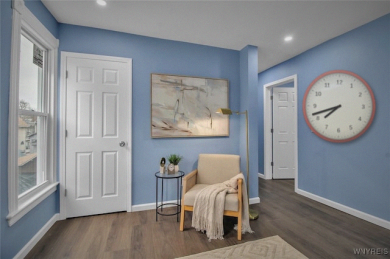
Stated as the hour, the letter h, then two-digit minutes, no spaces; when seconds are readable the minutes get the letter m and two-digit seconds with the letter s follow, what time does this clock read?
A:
7h42
